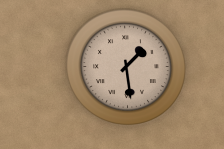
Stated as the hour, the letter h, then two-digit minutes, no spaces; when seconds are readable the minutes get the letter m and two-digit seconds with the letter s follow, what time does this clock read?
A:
1h29
